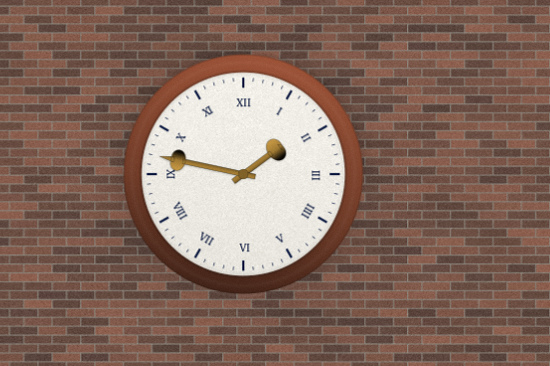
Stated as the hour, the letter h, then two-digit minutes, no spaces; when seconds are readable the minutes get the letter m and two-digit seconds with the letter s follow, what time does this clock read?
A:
1h47
